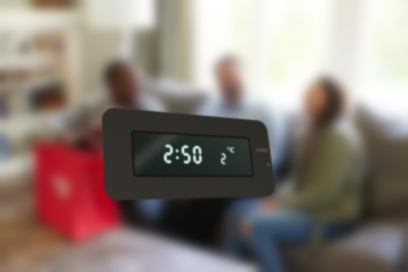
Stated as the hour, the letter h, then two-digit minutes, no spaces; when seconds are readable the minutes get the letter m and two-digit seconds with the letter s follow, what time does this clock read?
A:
2h50
